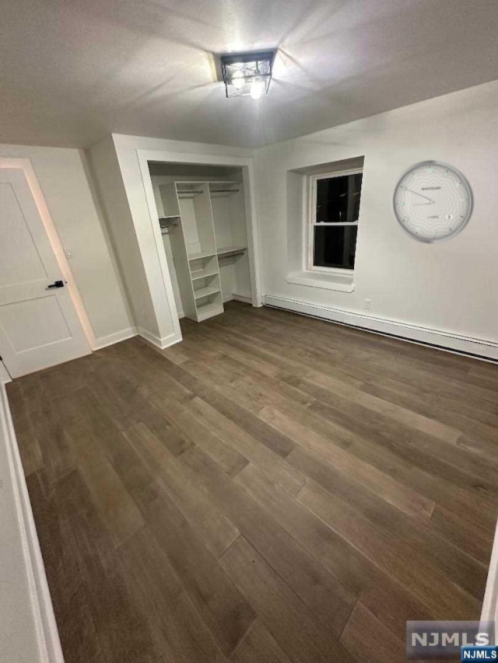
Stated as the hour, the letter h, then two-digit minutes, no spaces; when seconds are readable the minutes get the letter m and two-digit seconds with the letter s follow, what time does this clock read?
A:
8h50
